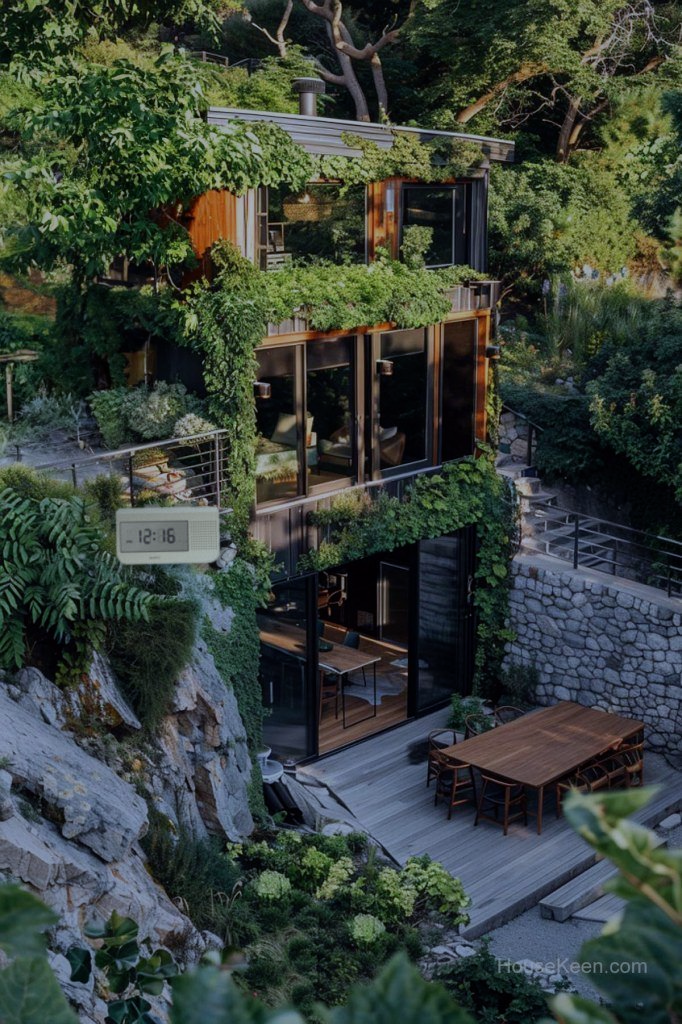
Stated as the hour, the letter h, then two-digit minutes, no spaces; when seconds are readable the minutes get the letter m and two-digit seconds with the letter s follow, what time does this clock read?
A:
12h16
